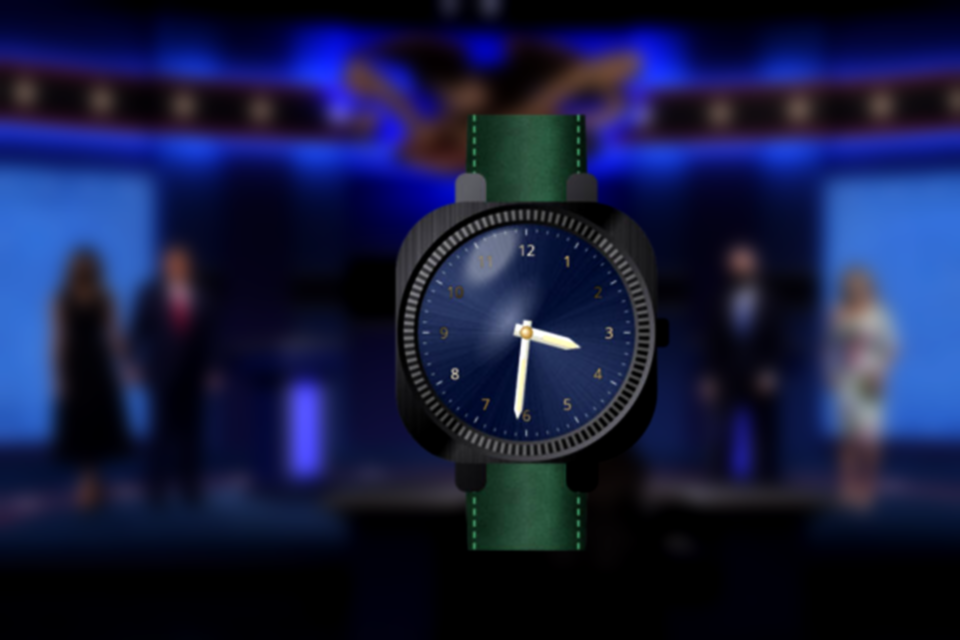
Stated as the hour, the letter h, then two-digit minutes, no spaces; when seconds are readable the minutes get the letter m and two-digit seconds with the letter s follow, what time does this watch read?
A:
3h31
